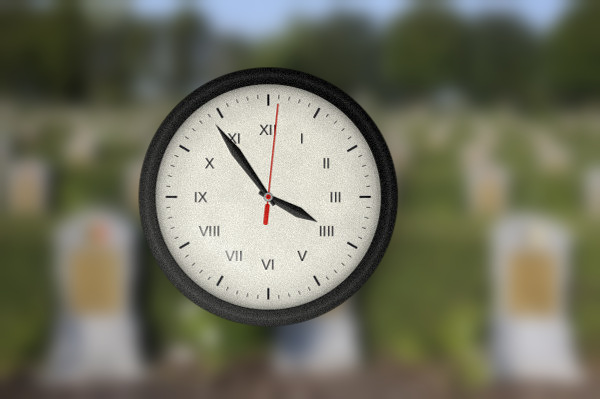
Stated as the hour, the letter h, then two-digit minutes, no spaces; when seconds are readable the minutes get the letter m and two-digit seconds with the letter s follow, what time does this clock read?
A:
3h54m01s
